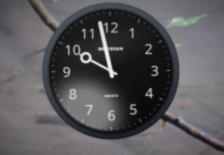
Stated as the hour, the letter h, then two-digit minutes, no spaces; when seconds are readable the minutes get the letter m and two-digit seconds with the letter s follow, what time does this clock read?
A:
9h58
